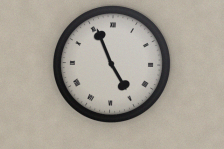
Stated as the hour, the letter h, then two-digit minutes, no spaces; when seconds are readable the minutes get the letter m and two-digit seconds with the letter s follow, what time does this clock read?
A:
4h56
